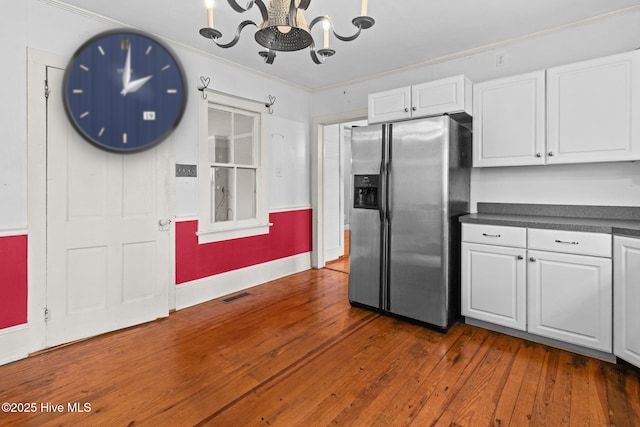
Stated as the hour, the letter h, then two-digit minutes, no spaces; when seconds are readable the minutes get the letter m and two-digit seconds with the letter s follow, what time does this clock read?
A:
2h01
